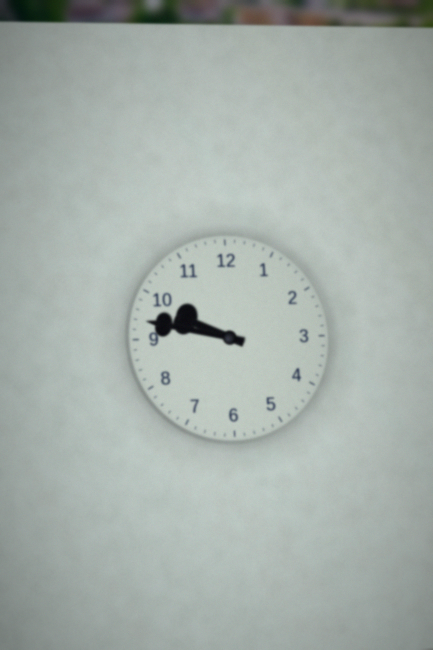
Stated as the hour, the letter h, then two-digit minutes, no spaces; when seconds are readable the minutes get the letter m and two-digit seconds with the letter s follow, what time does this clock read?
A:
9h47
